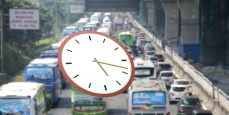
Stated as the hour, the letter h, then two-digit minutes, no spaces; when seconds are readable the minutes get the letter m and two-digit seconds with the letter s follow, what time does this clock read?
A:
5h18
